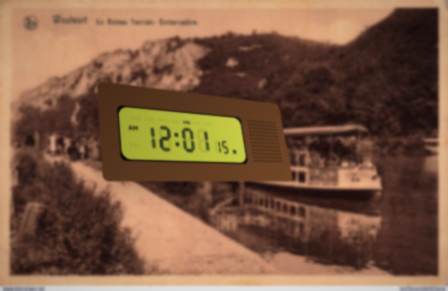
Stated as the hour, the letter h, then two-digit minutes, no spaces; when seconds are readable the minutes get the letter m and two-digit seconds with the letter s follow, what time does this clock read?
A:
12h01m15s
